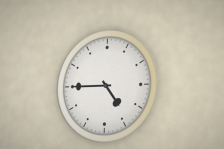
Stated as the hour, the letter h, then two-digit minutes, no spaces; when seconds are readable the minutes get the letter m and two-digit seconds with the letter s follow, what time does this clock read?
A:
4h45
